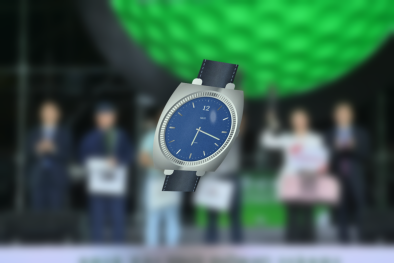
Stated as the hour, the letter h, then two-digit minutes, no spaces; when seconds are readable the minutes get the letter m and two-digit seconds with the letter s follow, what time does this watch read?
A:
6h18
